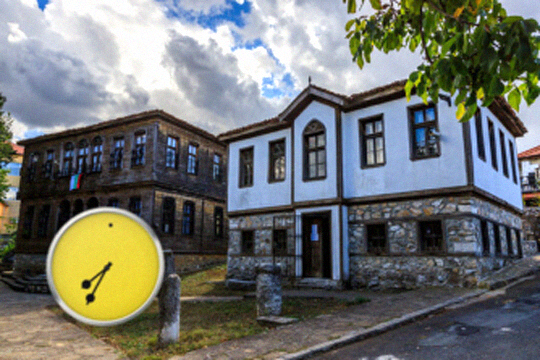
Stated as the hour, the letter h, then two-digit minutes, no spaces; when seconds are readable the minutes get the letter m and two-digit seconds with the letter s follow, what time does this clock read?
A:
7h34
